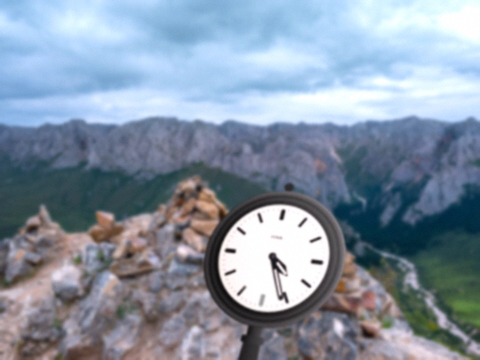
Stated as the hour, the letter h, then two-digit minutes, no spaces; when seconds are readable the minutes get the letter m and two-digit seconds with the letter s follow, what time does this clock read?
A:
4h26
